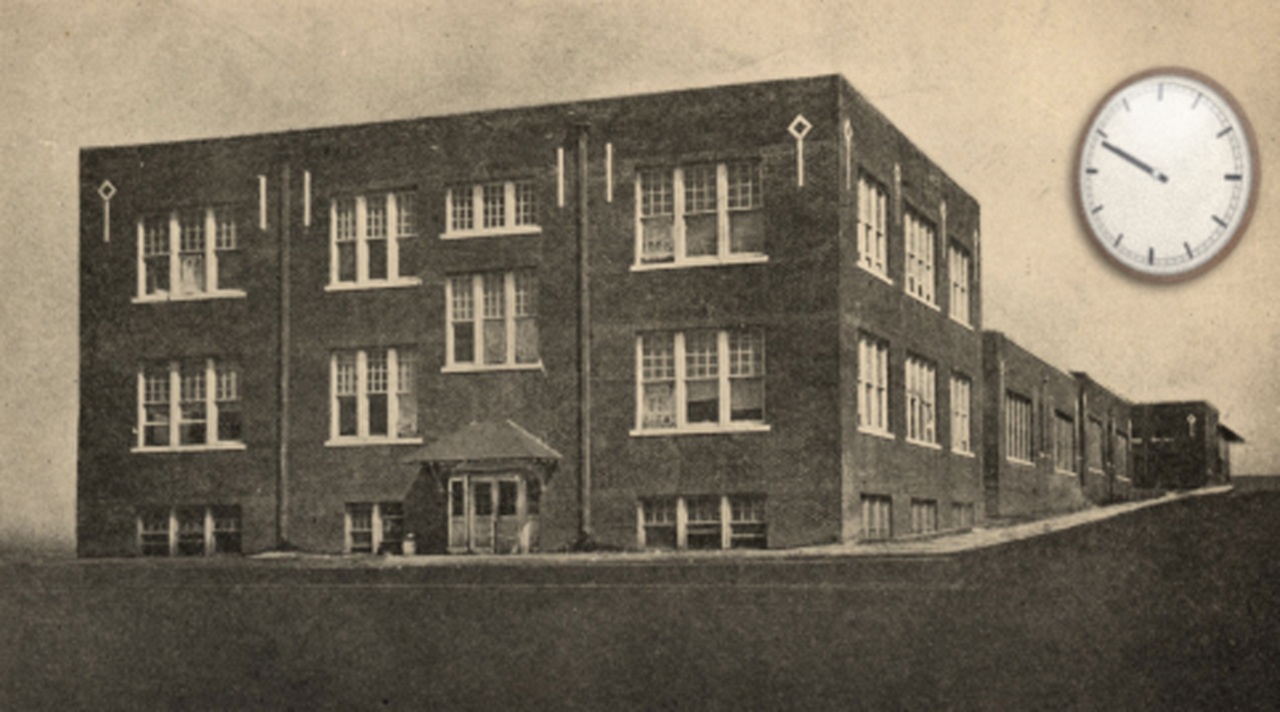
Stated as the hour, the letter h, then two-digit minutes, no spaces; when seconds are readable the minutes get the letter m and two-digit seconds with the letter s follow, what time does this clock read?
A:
9h49
